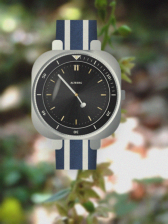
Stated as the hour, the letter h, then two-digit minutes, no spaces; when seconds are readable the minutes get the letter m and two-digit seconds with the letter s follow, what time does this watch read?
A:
4h53
